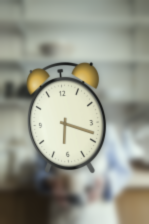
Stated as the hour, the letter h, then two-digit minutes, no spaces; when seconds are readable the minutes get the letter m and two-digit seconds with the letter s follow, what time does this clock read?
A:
6h18
